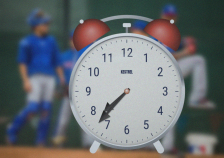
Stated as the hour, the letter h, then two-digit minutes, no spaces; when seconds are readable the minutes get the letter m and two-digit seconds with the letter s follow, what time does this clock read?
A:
7h37
